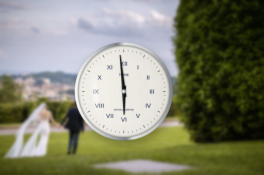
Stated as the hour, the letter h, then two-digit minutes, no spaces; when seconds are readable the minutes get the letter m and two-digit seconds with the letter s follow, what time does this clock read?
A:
5h59
